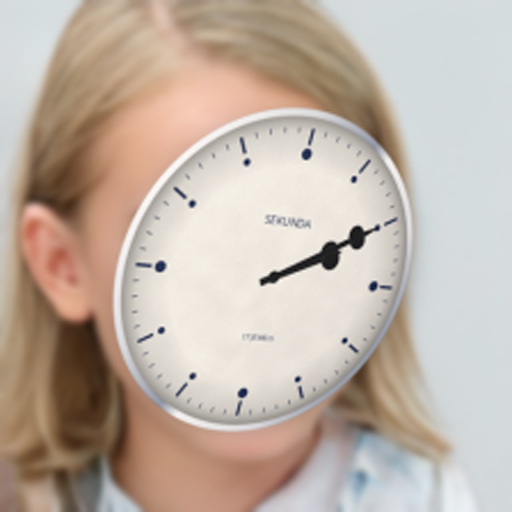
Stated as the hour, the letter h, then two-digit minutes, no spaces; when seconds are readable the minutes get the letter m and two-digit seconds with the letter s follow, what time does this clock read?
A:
2h10
